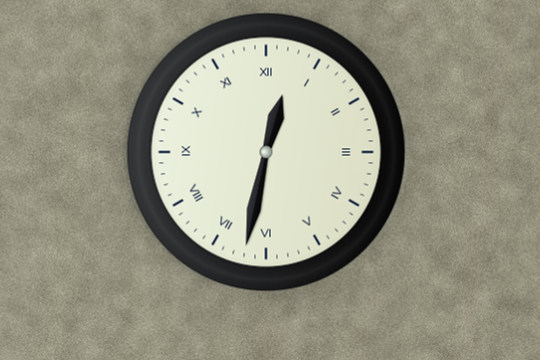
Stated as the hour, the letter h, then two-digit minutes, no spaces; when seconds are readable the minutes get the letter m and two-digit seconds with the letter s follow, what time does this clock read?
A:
12h32
